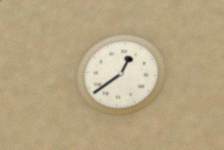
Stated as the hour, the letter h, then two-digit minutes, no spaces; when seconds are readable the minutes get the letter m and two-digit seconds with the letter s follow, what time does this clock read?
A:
12h38
